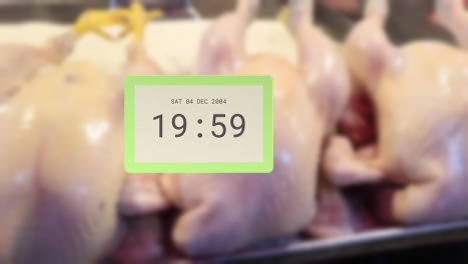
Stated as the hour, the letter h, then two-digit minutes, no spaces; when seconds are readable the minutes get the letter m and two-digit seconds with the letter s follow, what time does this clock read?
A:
19h59
